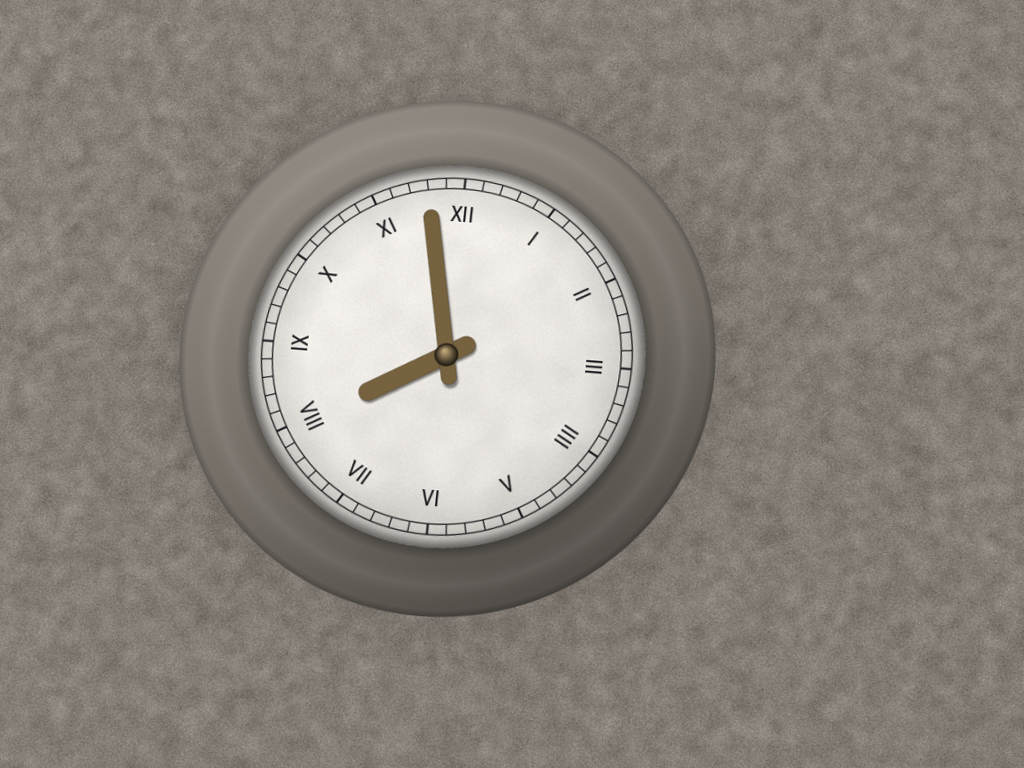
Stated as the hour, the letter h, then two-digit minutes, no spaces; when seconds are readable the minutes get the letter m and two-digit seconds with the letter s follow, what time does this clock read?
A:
7h58
